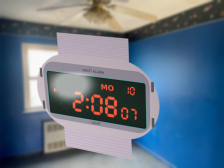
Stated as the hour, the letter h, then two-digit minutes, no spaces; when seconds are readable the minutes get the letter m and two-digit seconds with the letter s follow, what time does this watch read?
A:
2h08m07s
